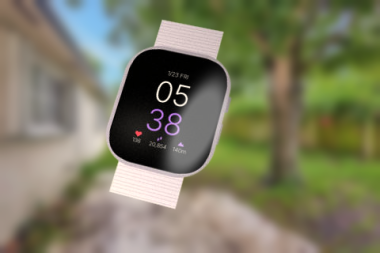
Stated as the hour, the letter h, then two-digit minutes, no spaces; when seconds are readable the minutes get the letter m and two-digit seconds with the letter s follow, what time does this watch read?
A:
5h38
